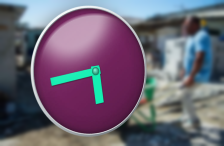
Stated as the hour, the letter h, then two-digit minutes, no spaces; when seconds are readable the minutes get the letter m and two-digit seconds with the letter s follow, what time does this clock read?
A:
5h43
